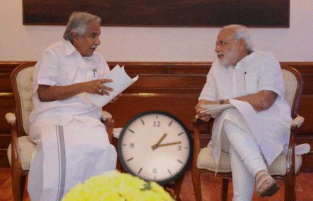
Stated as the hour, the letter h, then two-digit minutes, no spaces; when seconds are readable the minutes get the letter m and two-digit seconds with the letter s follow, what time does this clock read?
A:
1h13
